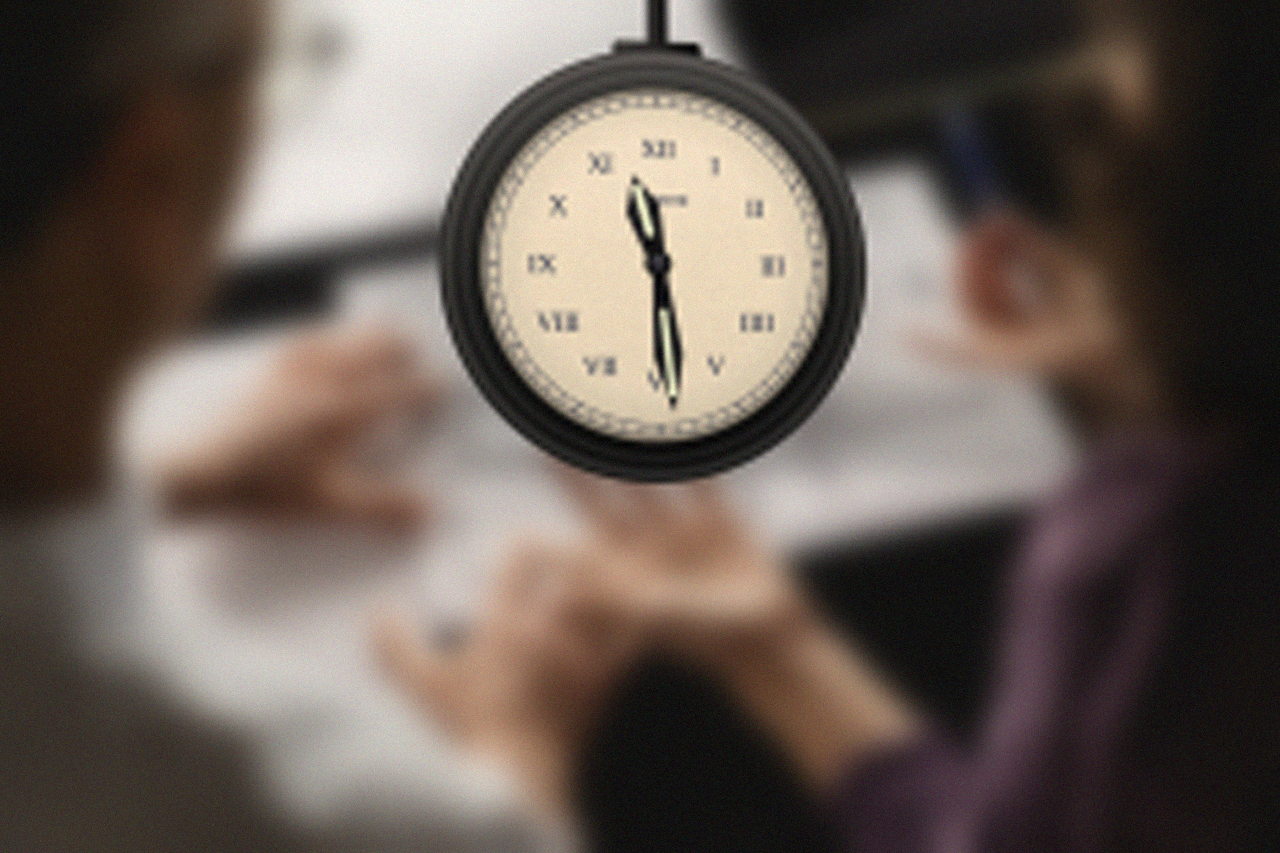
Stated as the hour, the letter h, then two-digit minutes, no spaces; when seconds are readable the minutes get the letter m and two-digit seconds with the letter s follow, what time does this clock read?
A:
11h29
